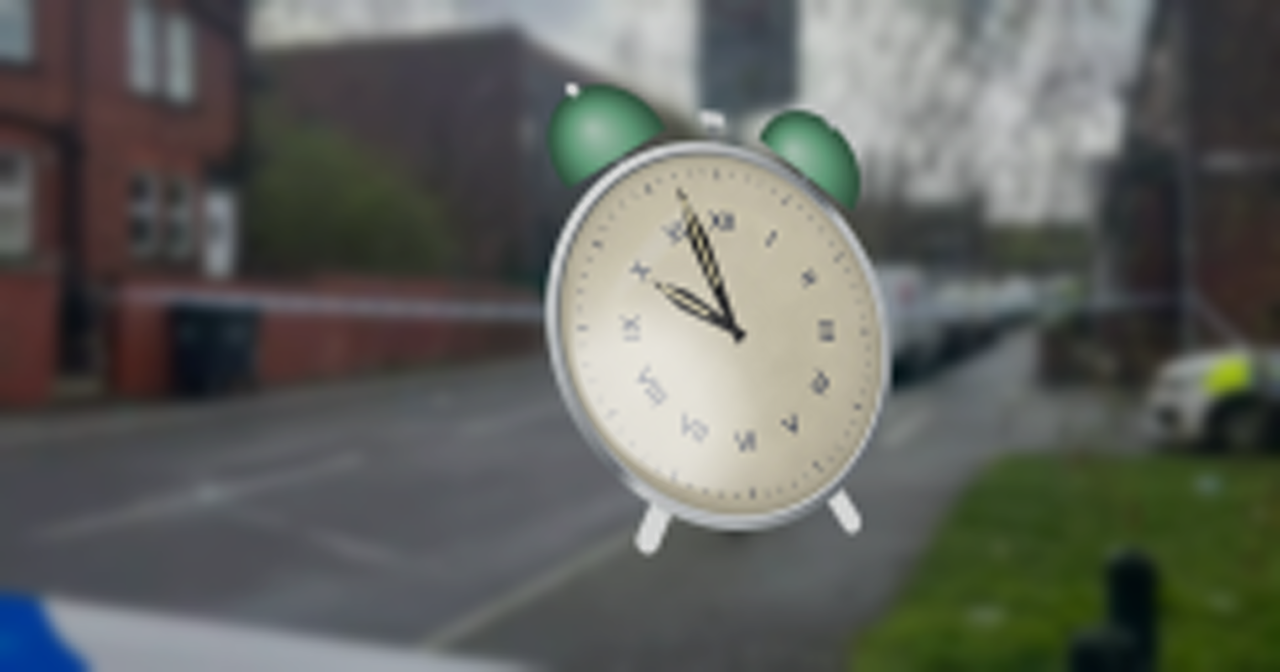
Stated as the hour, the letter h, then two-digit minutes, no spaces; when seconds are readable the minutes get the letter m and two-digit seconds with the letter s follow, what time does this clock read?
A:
9h57
